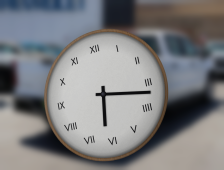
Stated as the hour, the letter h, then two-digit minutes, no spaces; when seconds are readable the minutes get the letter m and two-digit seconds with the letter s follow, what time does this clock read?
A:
6h17
